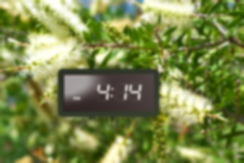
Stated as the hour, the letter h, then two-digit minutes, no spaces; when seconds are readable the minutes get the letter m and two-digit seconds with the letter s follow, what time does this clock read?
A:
4h14
